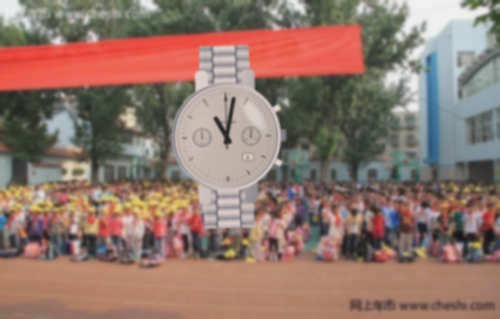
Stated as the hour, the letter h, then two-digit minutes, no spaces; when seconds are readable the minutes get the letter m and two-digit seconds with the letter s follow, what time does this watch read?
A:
11h02
